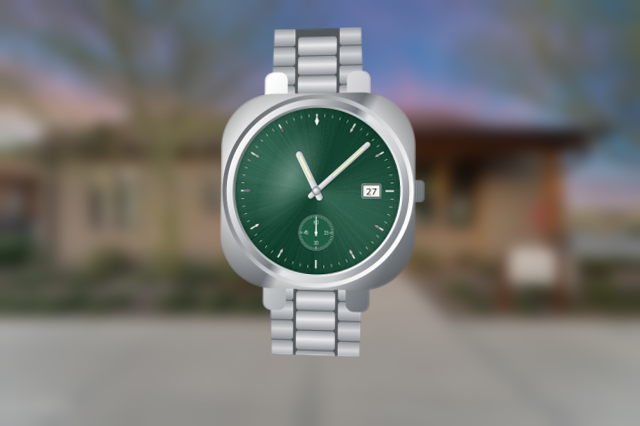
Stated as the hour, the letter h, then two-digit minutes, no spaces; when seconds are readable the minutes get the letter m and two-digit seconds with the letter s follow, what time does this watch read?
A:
11h08
